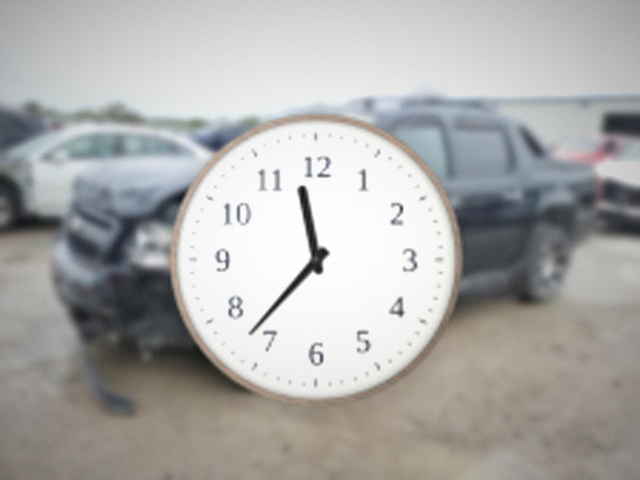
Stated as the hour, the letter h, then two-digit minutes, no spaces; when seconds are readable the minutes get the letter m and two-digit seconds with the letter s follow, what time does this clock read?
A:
11h37
